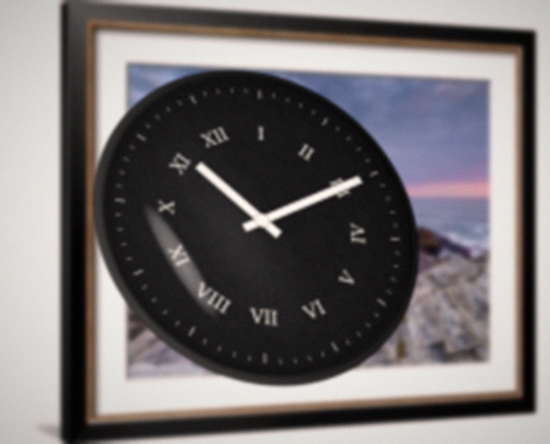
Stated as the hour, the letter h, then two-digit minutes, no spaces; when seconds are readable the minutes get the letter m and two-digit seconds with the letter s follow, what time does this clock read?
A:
11h15
